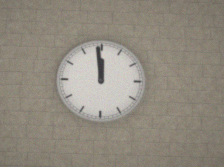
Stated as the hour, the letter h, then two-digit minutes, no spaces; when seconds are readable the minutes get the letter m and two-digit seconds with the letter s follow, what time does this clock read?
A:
11h59
